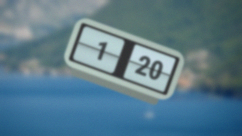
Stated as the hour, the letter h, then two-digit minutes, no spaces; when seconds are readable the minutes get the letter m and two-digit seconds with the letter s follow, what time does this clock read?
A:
1h20
